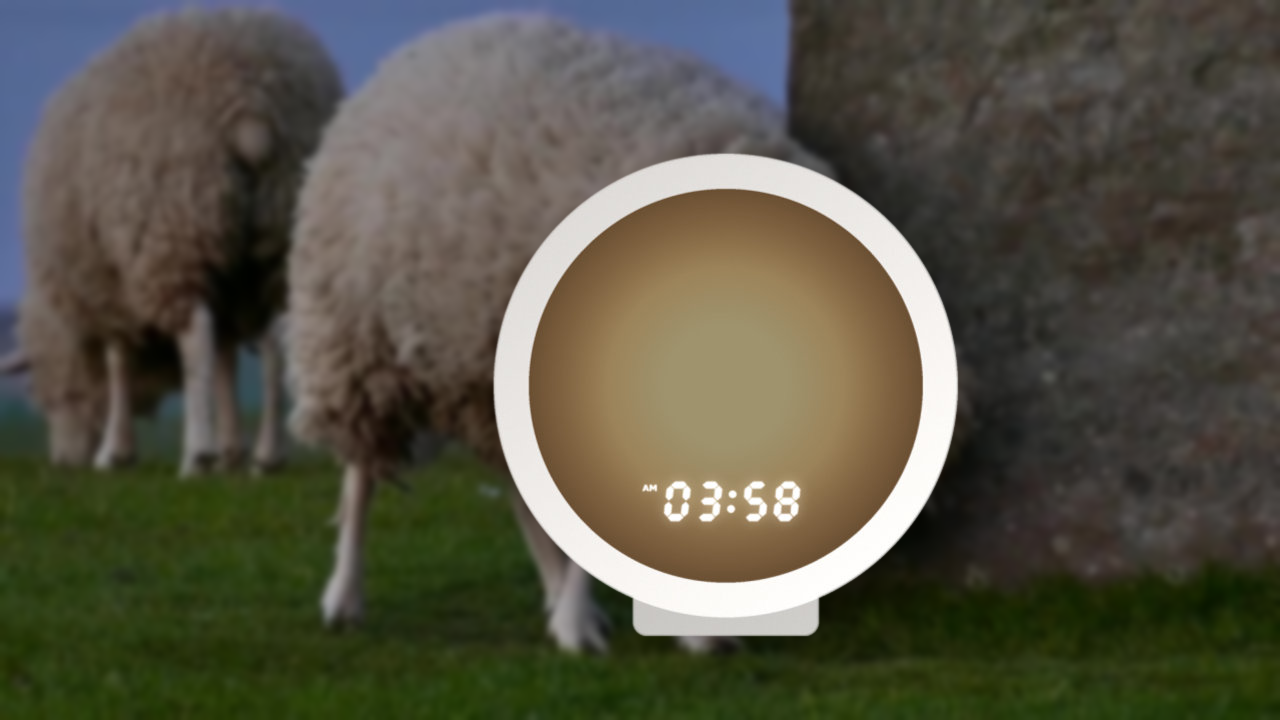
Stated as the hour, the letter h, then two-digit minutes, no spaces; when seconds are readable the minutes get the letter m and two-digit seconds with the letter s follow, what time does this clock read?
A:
3h58
